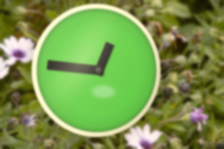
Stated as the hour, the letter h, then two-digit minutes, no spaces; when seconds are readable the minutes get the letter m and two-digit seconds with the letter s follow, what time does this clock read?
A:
12h46
